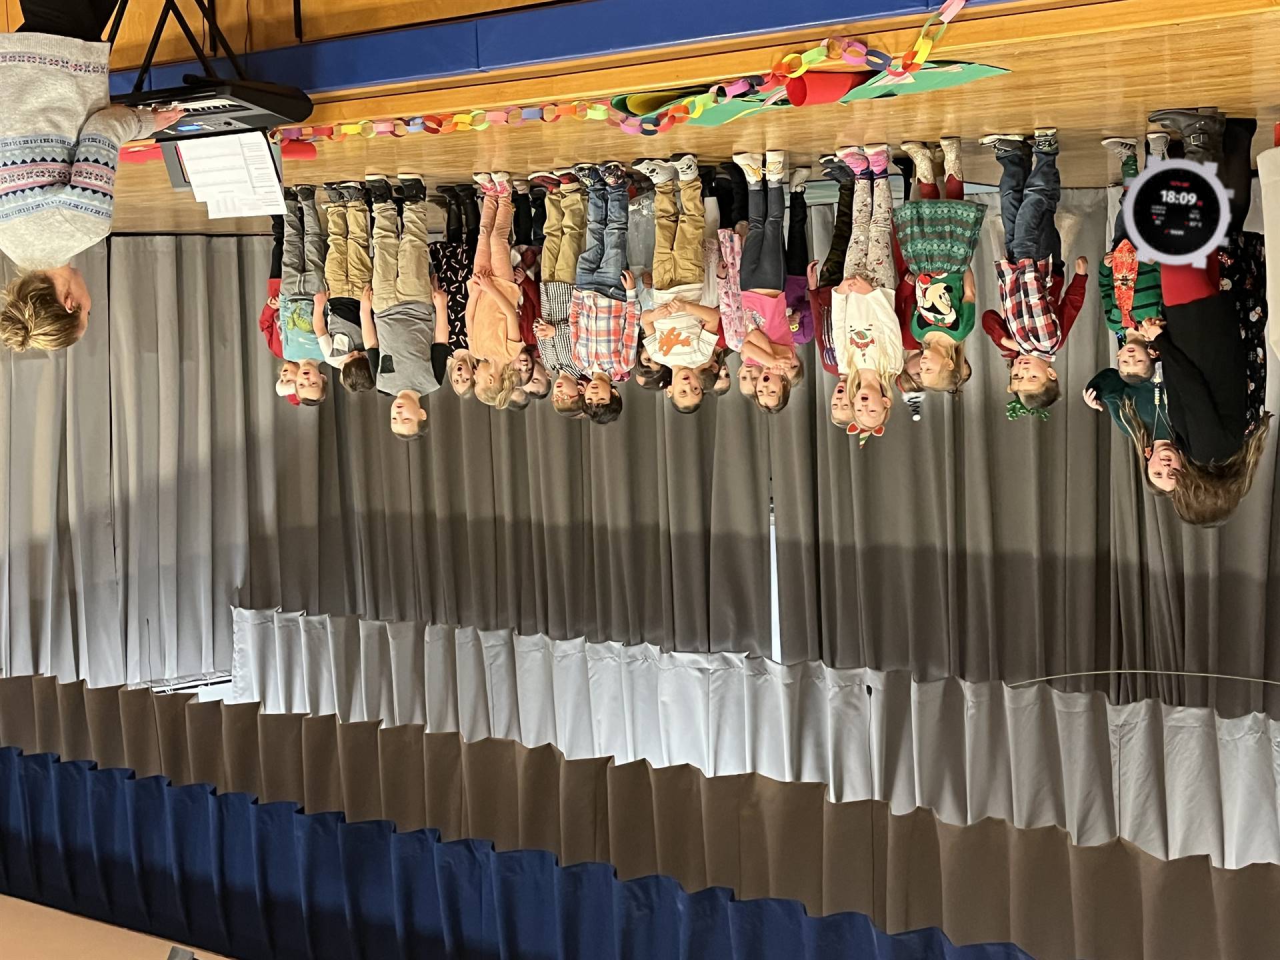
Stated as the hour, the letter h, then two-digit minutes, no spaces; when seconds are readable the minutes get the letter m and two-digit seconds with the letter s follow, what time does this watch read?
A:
18h09
